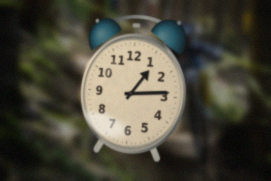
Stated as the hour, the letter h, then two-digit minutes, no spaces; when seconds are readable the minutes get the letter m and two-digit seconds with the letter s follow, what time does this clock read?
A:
1h14
